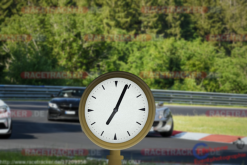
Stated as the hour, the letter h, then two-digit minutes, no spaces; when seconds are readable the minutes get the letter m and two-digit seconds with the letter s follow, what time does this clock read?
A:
7h04
